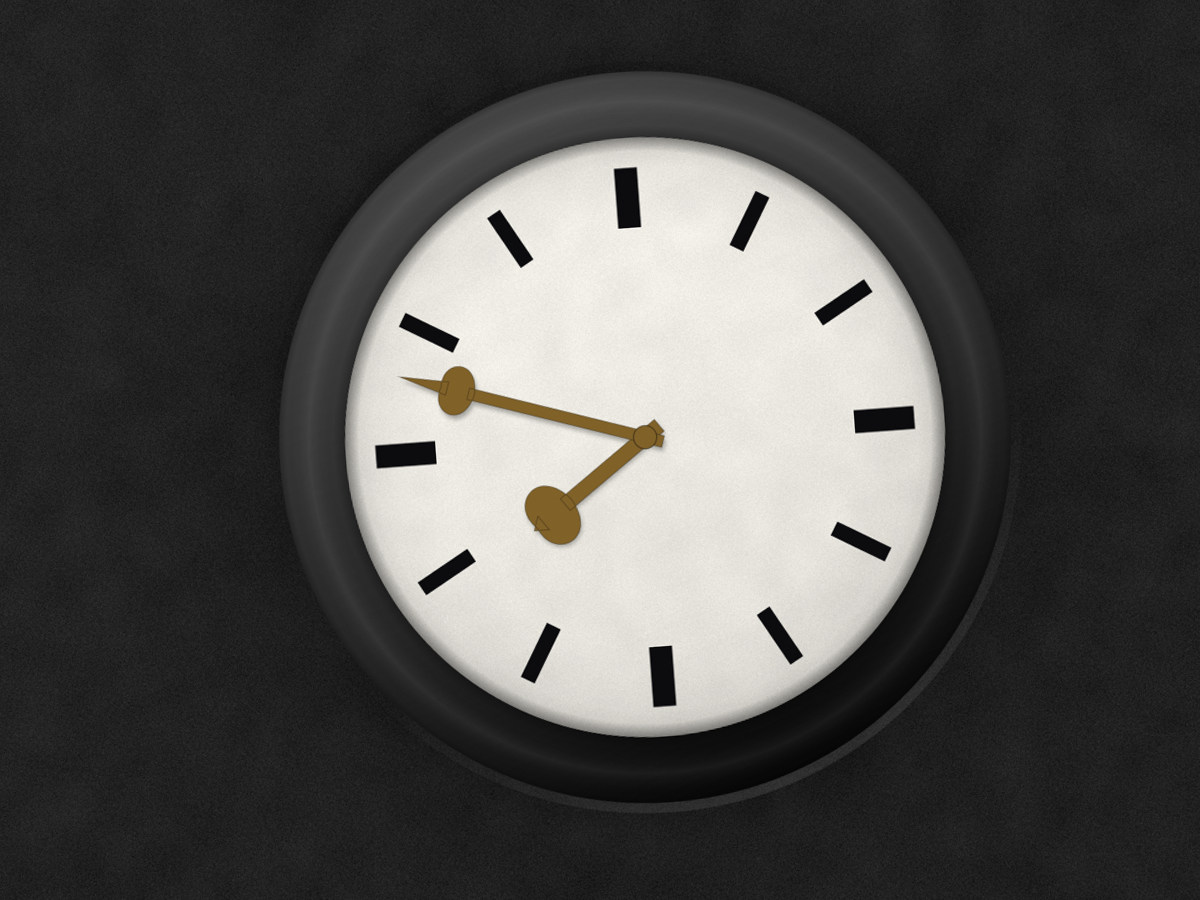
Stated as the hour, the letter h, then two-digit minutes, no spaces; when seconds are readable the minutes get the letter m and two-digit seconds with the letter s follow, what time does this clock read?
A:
7h48
